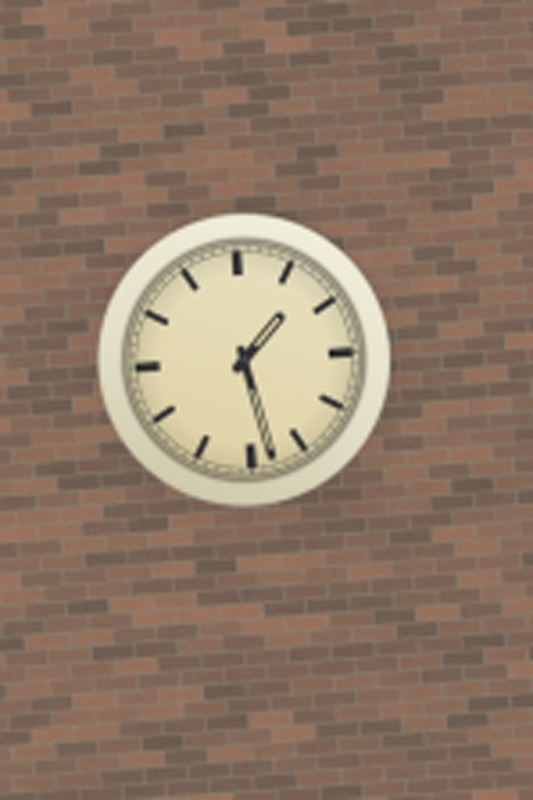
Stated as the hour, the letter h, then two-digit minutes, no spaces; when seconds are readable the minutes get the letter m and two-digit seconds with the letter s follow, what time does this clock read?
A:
1h28
